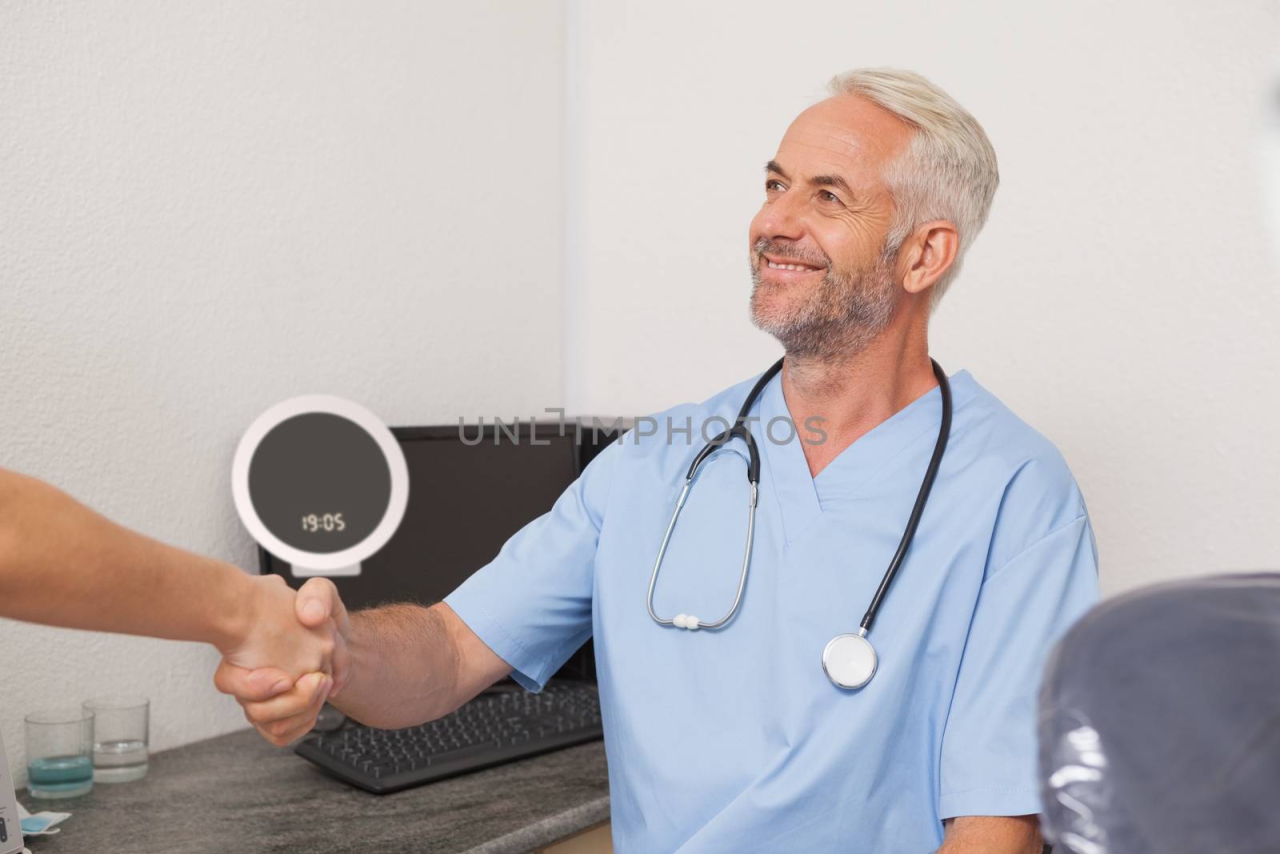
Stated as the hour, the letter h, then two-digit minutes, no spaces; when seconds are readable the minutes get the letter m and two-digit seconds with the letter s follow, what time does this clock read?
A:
19h05
